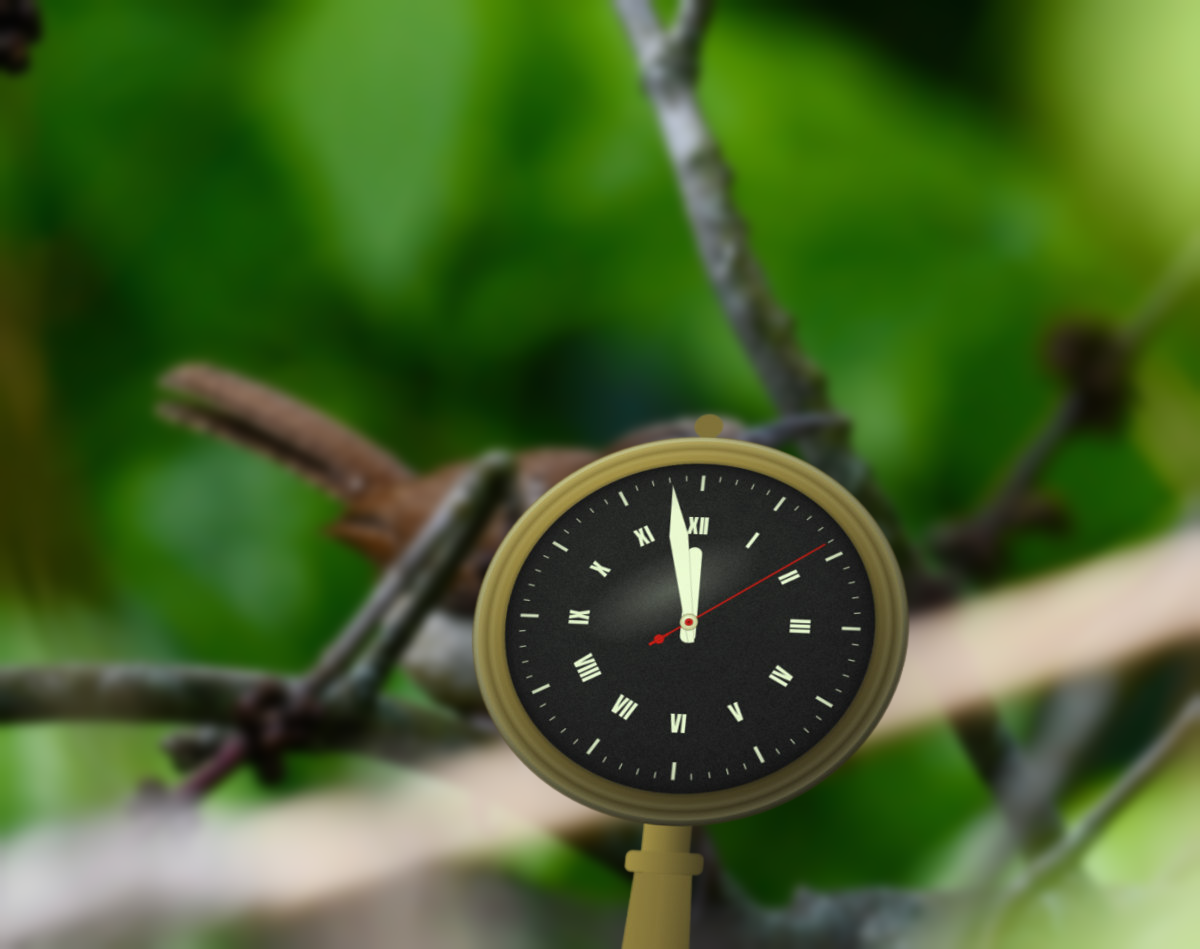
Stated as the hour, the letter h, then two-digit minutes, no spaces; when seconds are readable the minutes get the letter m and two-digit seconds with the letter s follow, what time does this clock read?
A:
11h58m09s
